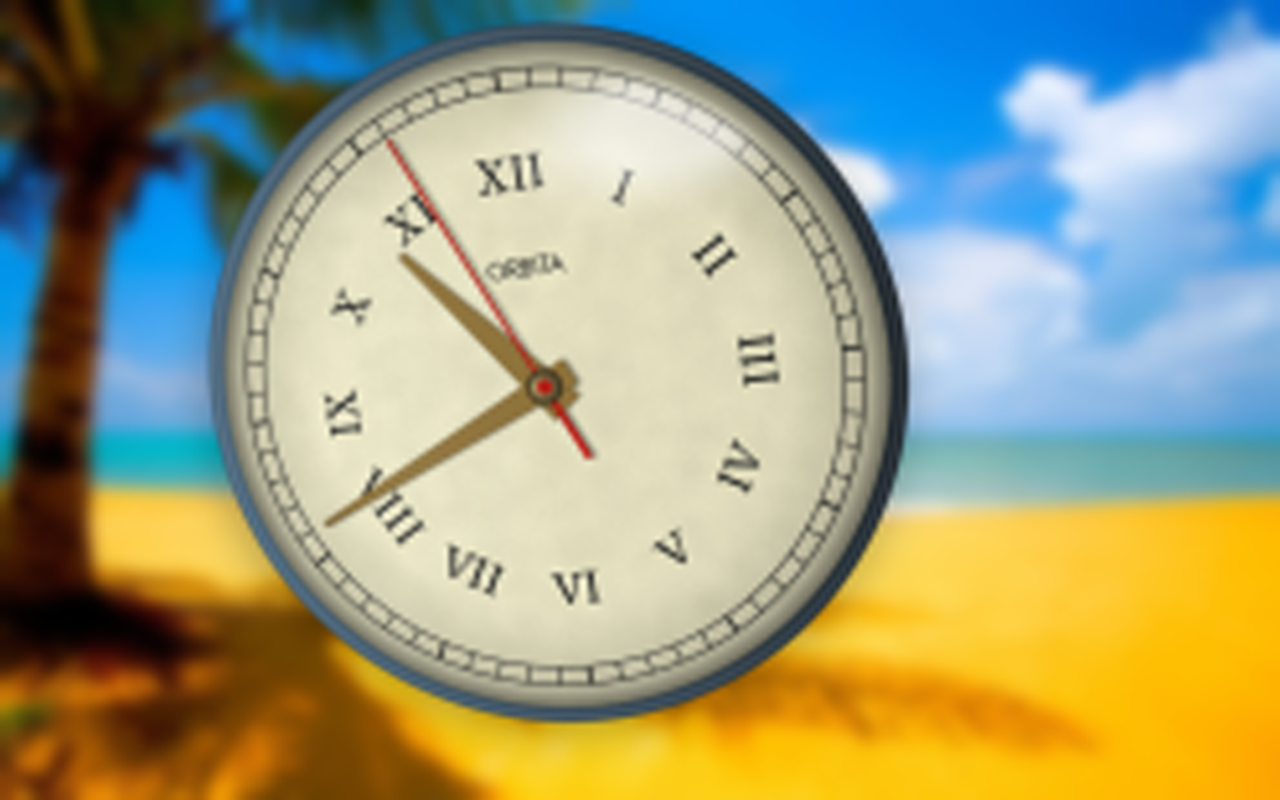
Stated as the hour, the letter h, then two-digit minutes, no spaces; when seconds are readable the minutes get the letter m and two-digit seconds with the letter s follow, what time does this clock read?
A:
10h40m56s
